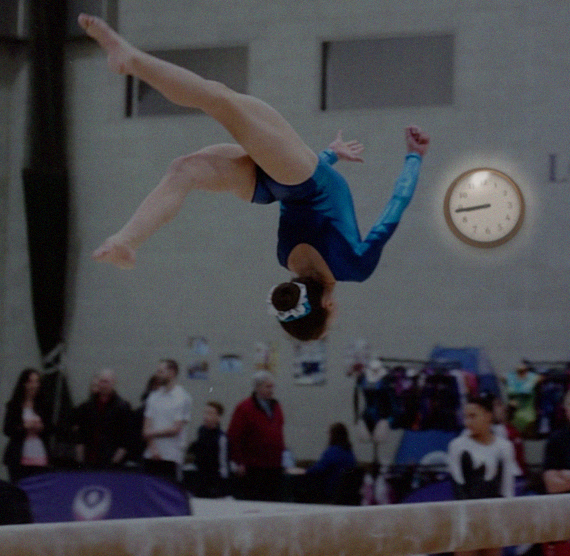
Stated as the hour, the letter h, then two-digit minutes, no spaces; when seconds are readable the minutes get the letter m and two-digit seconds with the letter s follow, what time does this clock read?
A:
8h44
